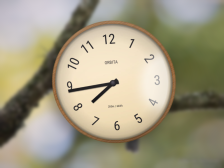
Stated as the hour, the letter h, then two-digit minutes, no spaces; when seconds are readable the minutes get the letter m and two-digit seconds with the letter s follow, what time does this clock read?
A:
7h44
